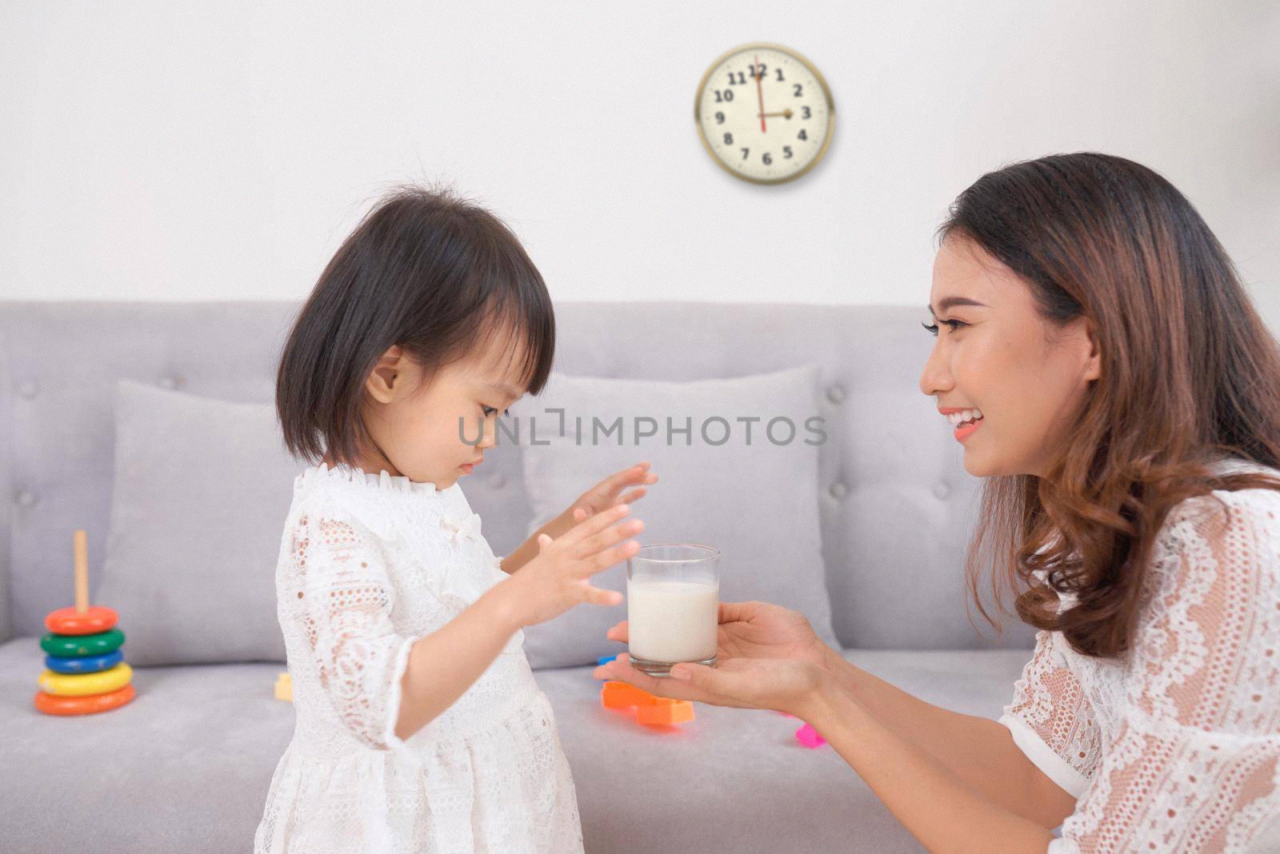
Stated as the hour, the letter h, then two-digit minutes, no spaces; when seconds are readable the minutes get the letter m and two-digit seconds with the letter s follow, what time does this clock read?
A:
3h00m00s
